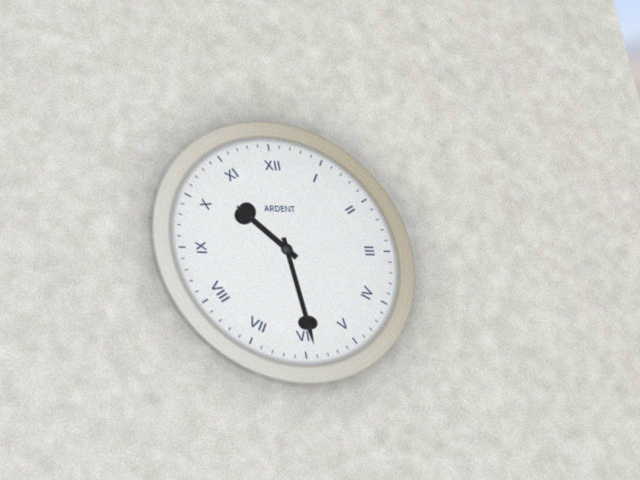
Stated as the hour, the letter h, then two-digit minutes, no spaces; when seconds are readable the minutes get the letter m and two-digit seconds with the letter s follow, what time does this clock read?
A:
10h29
